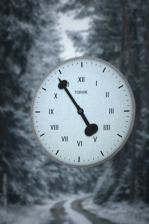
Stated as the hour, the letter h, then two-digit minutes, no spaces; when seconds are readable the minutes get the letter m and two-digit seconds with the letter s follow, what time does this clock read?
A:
4h54
